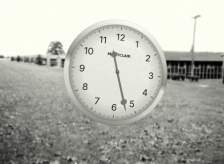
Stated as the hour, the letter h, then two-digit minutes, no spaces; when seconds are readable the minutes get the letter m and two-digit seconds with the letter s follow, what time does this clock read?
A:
11h27
